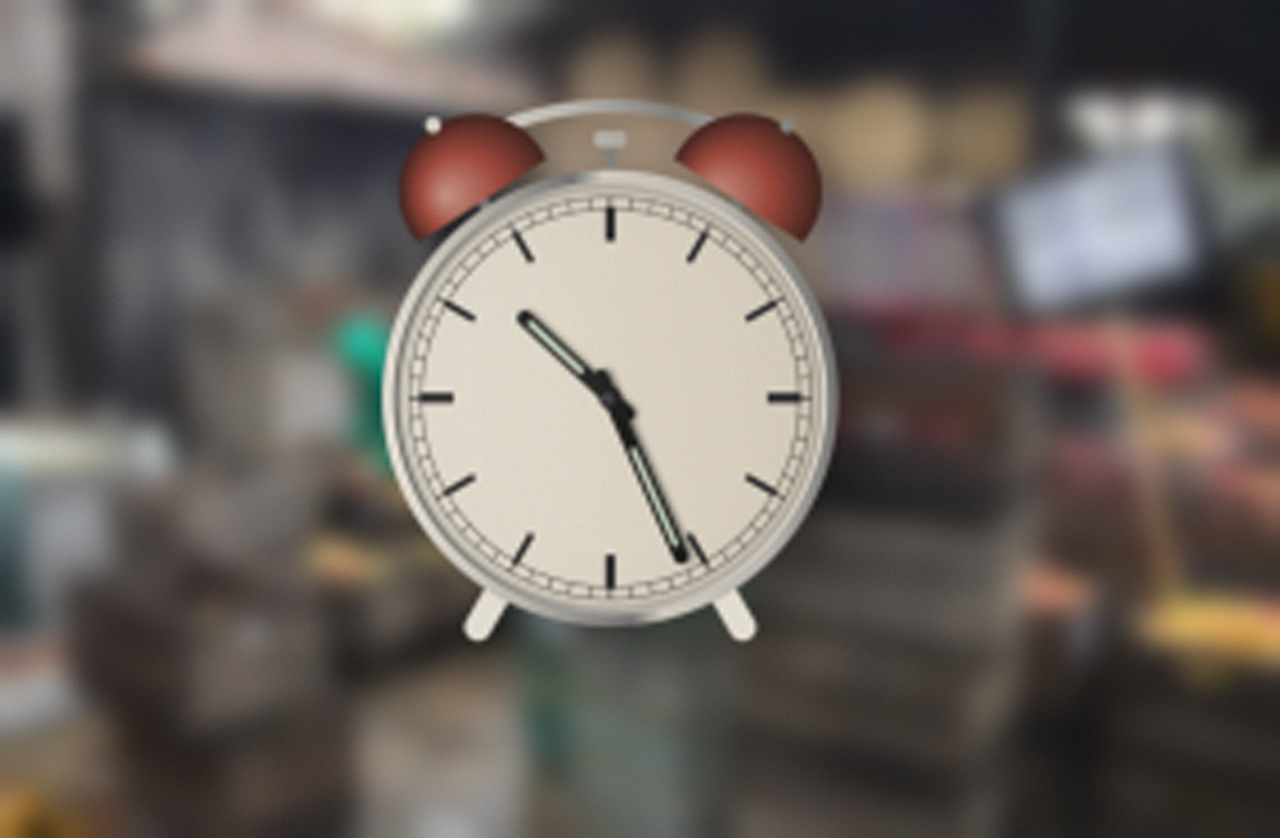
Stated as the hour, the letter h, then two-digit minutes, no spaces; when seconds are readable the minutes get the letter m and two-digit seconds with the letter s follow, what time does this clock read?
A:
10h26
